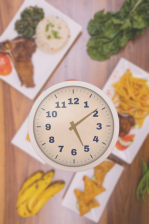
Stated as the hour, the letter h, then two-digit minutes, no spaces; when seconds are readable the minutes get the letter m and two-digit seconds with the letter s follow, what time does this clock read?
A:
5h09
